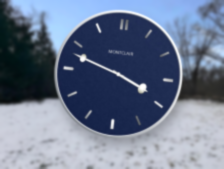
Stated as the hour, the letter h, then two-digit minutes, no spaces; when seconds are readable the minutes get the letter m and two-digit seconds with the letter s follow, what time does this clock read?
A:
3h48
